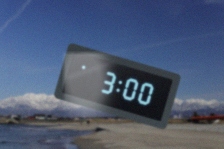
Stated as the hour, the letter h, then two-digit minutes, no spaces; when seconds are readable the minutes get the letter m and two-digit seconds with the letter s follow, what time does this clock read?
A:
3h00
